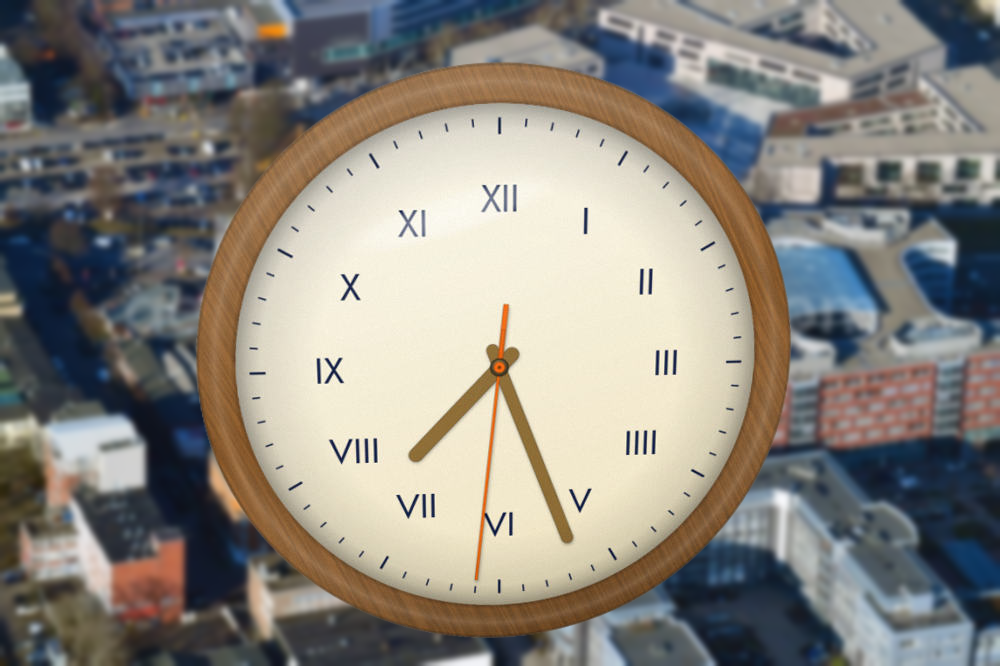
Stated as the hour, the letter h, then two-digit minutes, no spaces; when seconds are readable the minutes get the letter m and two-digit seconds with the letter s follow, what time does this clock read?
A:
7h26m31s
